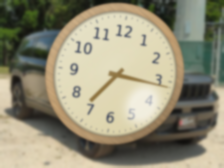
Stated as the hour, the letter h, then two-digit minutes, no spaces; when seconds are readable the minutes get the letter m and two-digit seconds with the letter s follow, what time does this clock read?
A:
7h16
